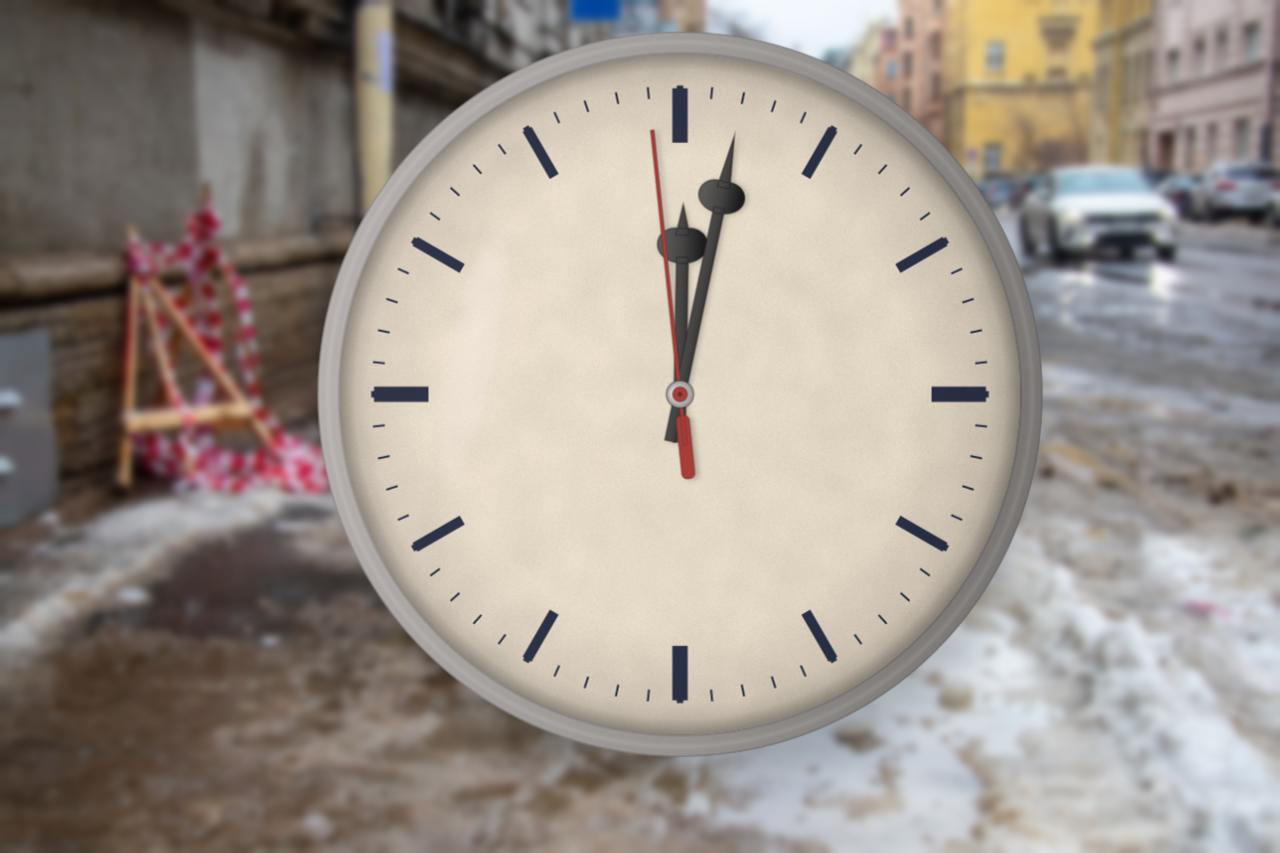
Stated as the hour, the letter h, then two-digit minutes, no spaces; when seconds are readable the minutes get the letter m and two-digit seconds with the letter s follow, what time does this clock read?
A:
12h01m59s
